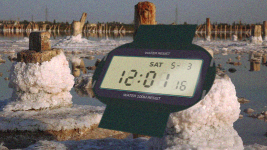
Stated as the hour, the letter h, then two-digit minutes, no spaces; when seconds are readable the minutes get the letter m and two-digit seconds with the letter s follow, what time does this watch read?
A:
12h01m16s
